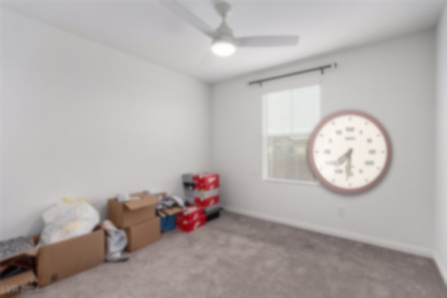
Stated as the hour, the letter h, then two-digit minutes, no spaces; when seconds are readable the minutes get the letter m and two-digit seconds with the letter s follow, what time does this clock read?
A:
7h31
